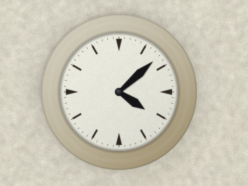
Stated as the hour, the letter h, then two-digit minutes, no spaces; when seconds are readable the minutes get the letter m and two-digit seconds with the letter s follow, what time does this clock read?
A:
4h08
